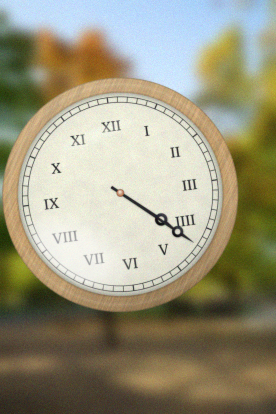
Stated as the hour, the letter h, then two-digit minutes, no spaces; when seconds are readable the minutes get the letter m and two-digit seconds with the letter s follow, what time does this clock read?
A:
4h22
